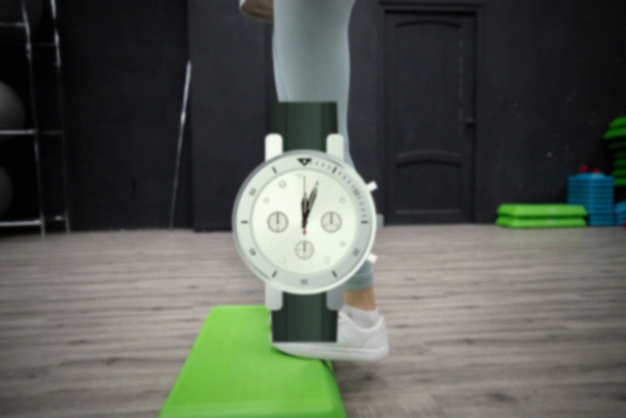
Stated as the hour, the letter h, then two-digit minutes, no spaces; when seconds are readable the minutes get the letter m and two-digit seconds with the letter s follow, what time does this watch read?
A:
12h03
